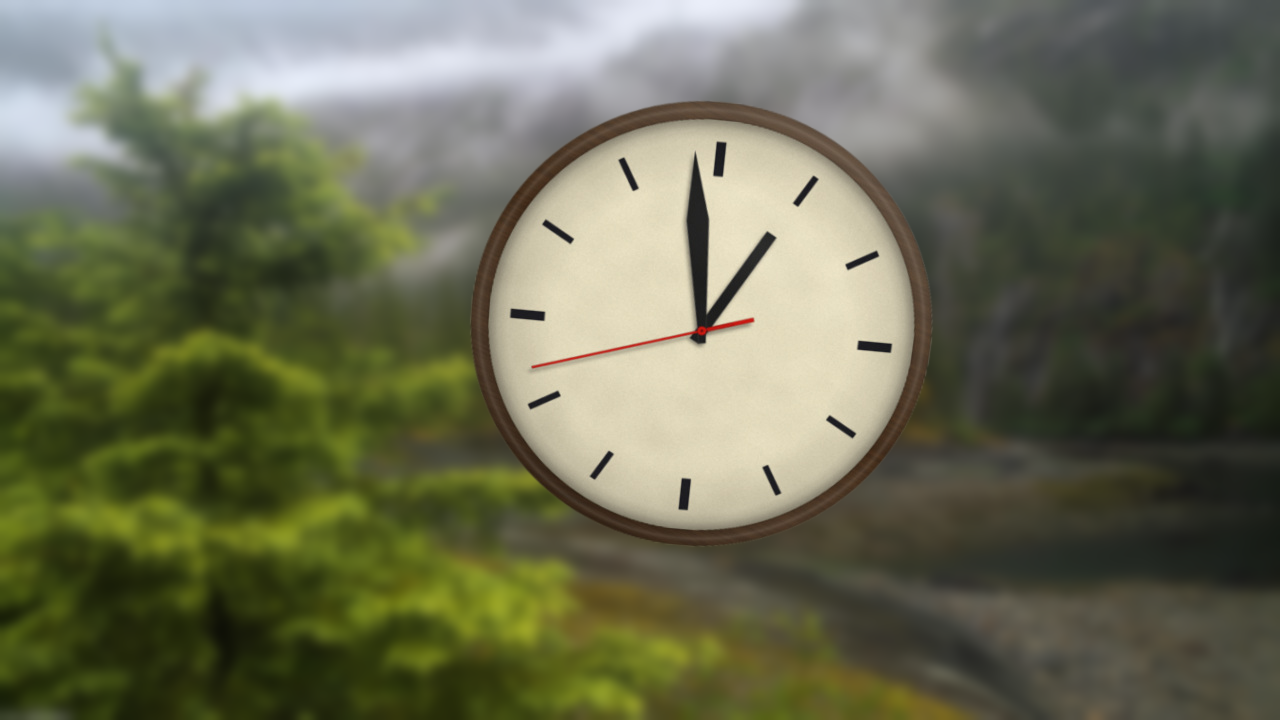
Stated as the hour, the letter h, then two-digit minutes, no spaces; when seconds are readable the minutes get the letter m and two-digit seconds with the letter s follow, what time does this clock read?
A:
12h58m42s
